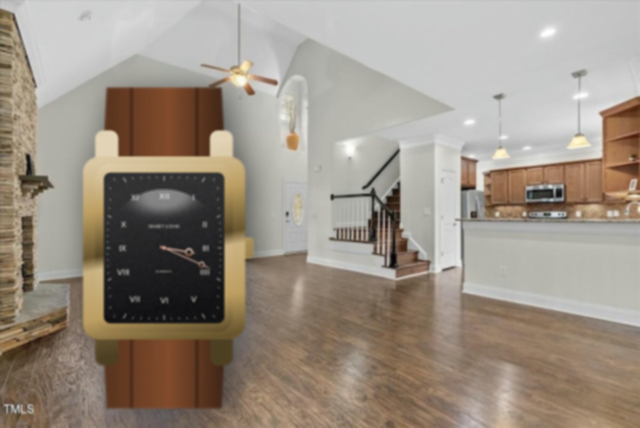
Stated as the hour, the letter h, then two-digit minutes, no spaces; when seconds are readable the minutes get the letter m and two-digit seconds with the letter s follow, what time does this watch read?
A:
3h19
